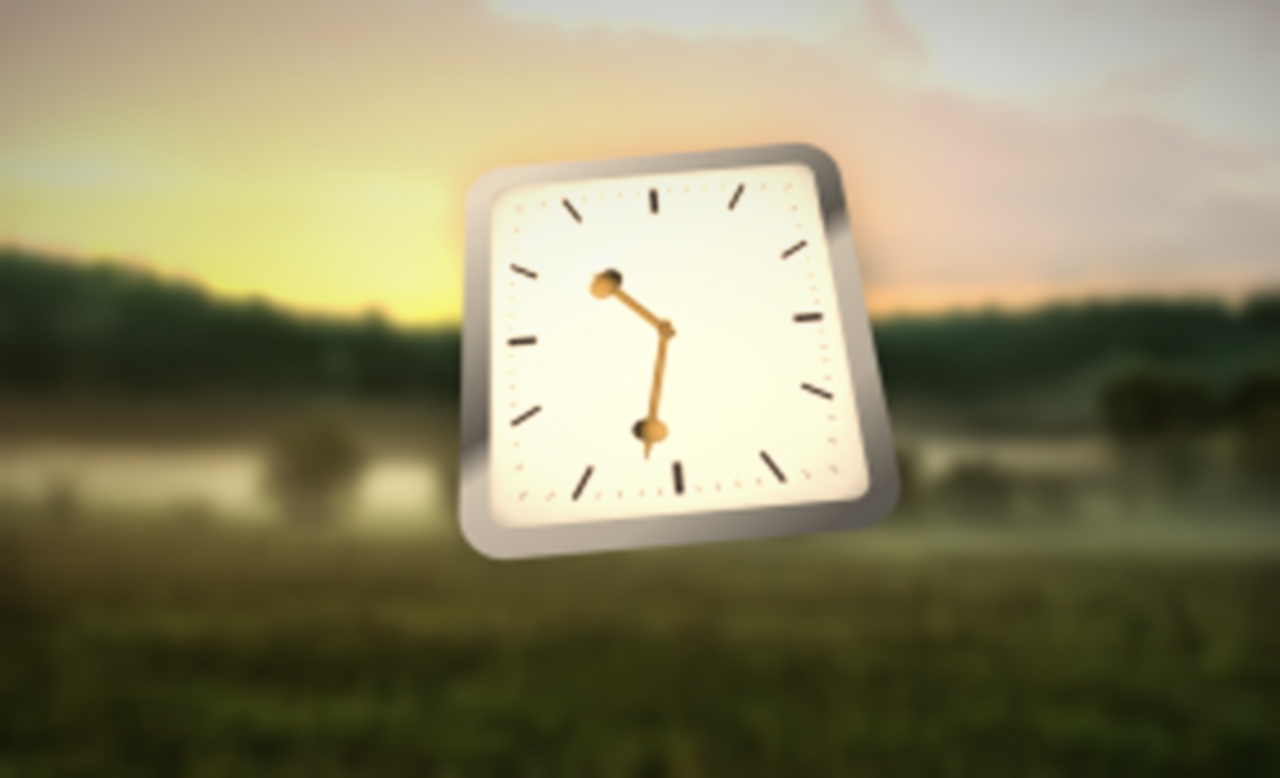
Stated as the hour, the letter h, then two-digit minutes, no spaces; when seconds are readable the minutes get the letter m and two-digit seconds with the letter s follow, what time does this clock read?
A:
10h32
